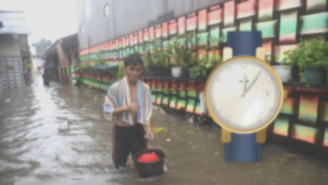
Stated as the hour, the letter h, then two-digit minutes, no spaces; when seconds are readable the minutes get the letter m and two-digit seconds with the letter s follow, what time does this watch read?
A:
12h06
